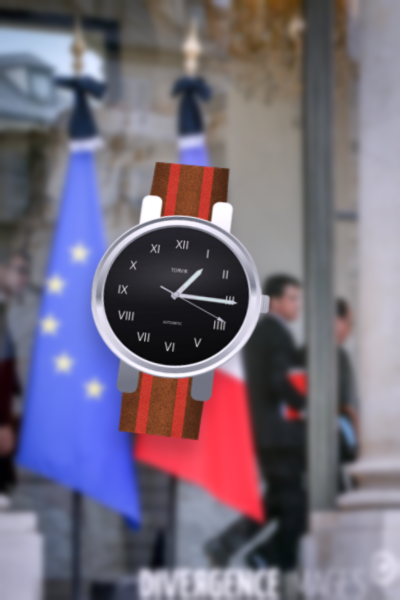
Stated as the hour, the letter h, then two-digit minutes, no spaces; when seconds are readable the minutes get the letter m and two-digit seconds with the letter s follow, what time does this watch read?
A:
1h15m19s
